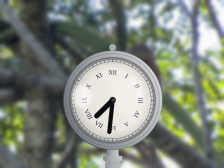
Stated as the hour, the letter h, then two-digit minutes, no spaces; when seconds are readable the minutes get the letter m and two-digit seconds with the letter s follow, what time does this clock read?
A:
7h31
